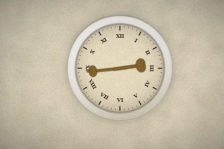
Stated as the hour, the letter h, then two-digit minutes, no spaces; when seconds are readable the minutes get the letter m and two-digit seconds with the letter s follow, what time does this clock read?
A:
2h44
